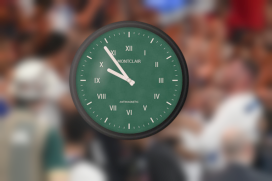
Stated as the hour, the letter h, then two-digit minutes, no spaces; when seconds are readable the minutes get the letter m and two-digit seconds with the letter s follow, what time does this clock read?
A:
9h54
